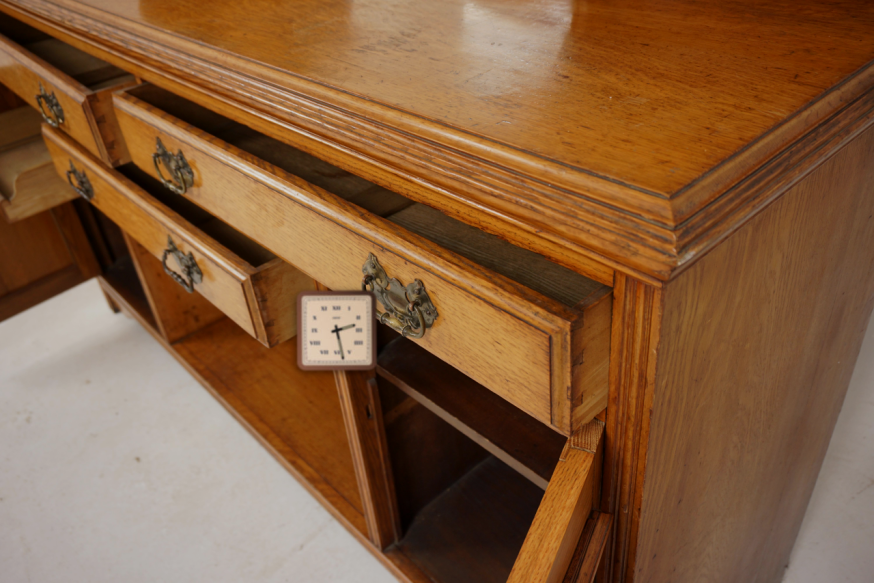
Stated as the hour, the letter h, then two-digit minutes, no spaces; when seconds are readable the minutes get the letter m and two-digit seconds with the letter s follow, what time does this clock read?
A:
2h28
